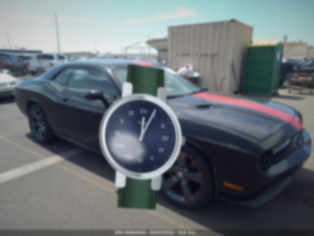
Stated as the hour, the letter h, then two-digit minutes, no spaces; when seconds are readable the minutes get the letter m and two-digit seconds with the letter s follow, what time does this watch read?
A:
12h04
